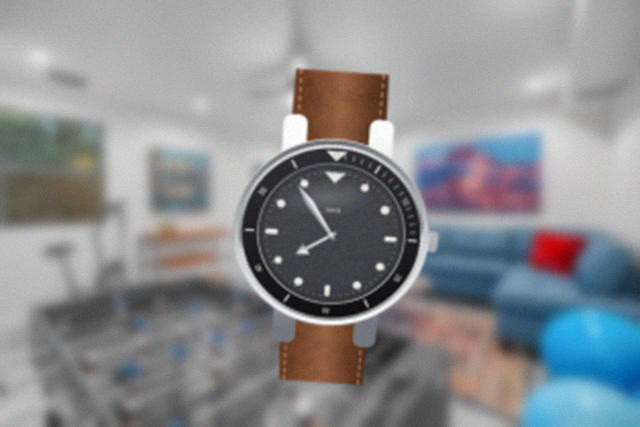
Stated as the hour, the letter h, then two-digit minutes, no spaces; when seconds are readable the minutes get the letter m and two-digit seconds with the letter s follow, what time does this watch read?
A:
7h54
